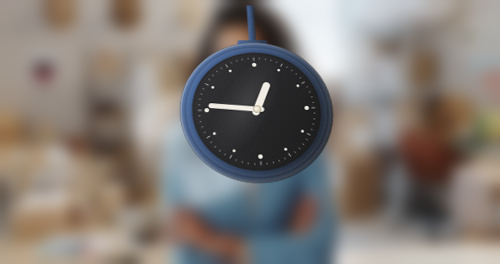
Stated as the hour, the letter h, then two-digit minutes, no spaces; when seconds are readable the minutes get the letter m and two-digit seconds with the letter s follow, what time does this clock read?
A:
12h46
